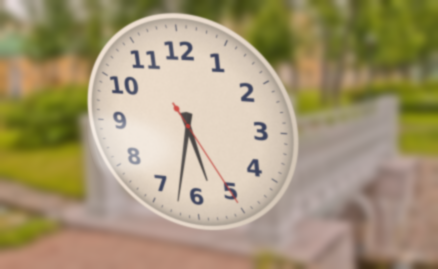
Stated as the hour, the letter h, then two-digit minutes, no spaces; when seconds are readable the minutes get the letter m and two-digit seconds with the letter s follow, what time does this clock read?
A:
5h32m25s
